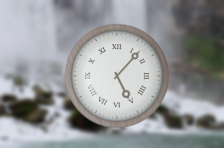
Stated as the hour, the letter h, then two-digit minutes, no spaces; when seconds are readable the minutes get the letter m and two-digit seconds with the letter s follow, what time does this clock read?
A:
5h07
